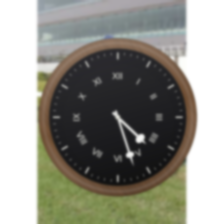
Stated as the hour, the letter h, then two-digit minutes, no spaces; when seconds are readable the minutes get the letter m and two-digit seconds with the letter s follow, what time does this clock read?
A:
4h27
